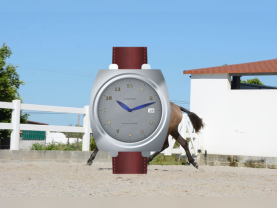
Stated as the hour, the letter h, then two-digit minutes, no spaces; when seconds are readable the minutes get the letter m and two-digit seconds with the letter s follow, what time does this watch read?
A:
10h12
